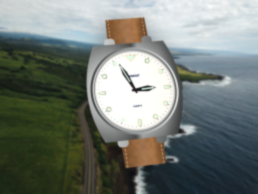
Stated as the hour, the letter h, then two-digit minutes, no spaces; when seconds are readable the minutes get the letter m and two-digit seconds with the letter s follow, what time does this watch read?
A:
2h56
